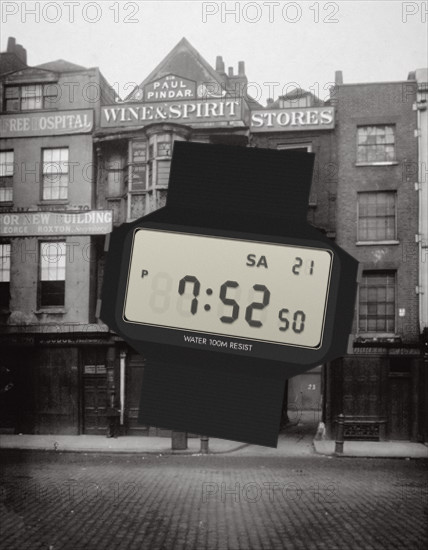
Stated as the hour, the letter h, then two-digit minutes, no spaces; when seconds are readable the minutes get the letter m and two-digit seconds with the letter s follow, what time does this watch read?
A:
7h52m50s
